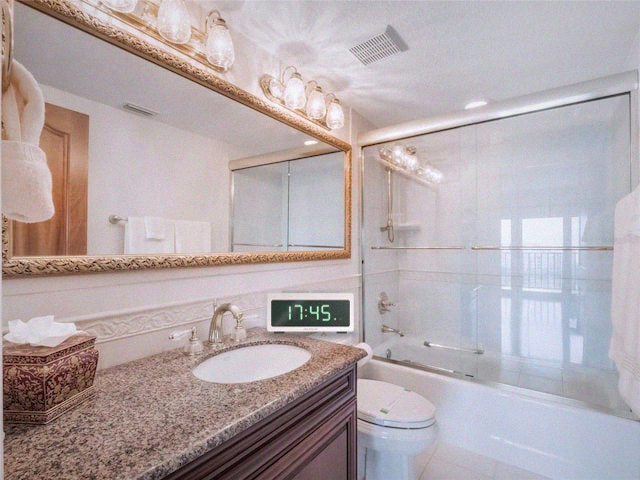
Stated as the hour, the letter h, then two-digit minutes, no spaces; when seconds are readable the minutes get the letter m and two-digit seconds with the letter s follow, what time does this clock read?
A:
17h45
